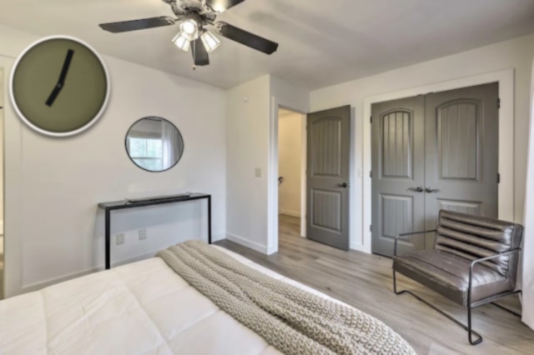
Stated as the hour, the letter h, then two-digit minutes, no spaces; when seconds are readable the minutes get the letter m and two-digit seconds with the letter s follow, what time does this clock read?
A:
7h03
